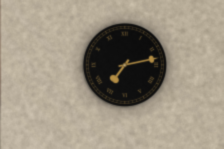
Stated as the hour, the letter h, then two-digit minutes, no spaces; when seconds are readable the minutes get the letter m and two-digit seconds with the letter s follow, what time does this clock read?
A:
7h13
